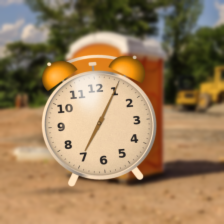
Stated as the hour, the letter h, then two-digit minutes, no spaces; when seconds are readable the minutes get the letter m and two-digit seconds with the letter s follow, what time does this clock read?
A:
7h05
